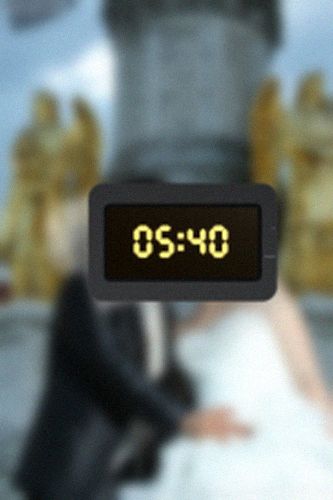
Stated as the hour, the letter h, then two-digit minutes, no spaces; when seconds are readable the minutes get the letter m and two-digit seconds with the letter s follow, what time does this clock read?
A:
5h40
